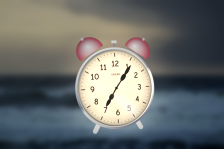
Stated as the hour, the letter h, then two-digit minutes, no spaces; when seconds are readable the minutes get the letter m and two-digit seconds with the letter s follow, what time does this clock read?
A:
7h06
